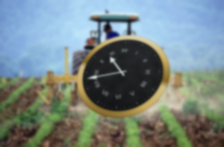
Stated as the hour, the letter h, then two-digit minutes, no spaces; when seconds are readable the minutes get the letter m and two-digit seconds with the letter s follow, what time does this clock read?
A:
10h43
